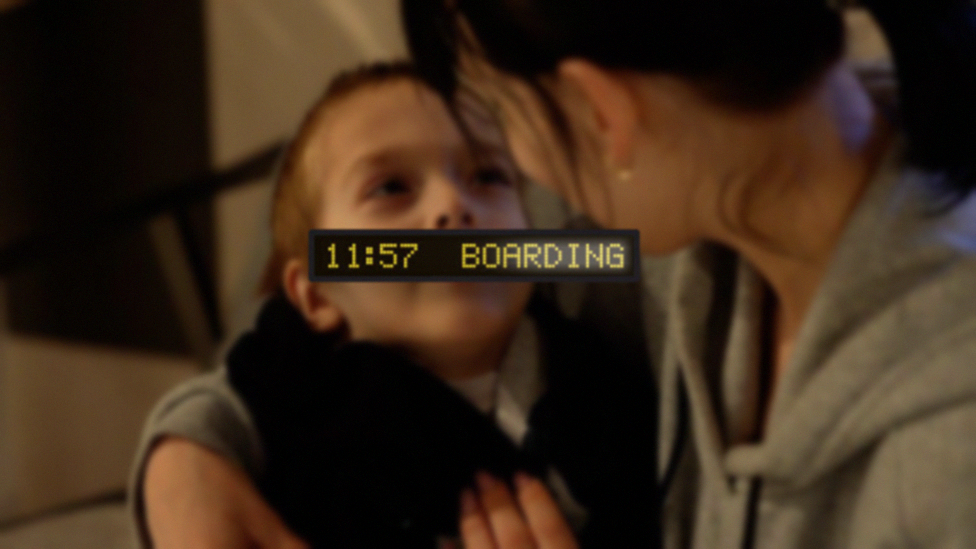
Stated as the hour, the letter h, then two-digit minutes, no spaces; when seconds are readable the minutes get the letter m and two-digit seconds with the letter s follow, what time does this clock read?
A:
11h57
